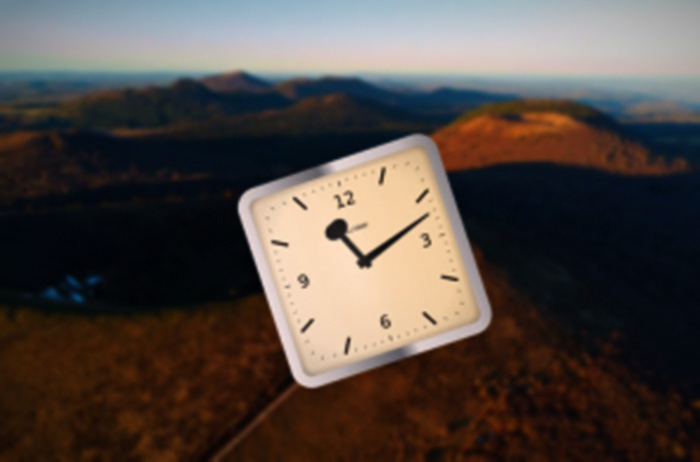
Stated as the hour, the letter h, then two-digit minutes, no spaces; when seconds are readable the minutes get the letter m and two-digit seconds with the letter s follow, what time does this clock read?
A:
11h12
